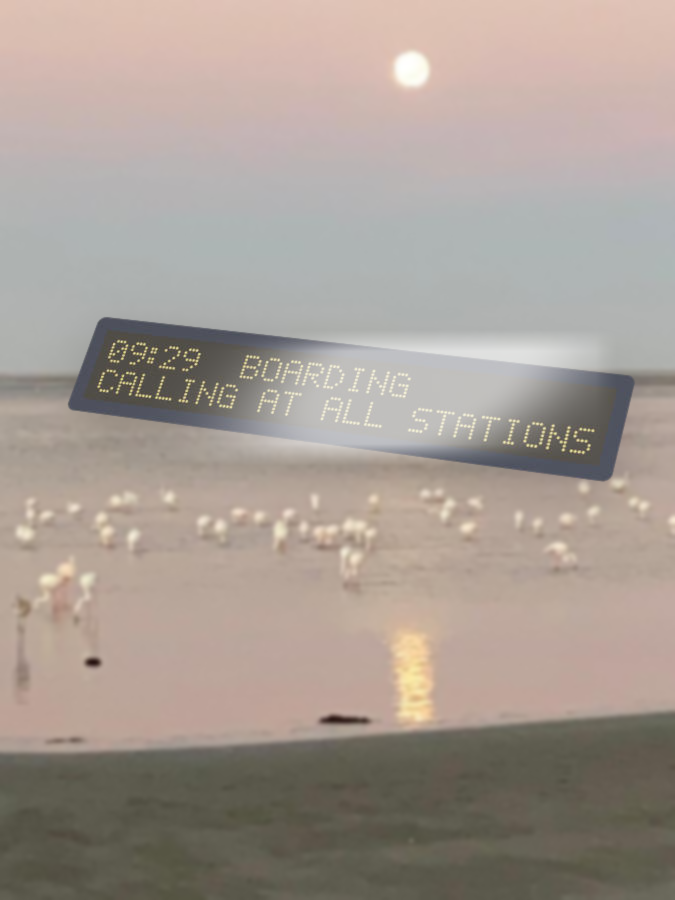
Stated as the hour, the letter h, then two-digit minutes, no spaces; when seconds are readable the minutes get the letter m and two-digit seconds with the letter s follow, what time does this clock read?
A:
9h29
